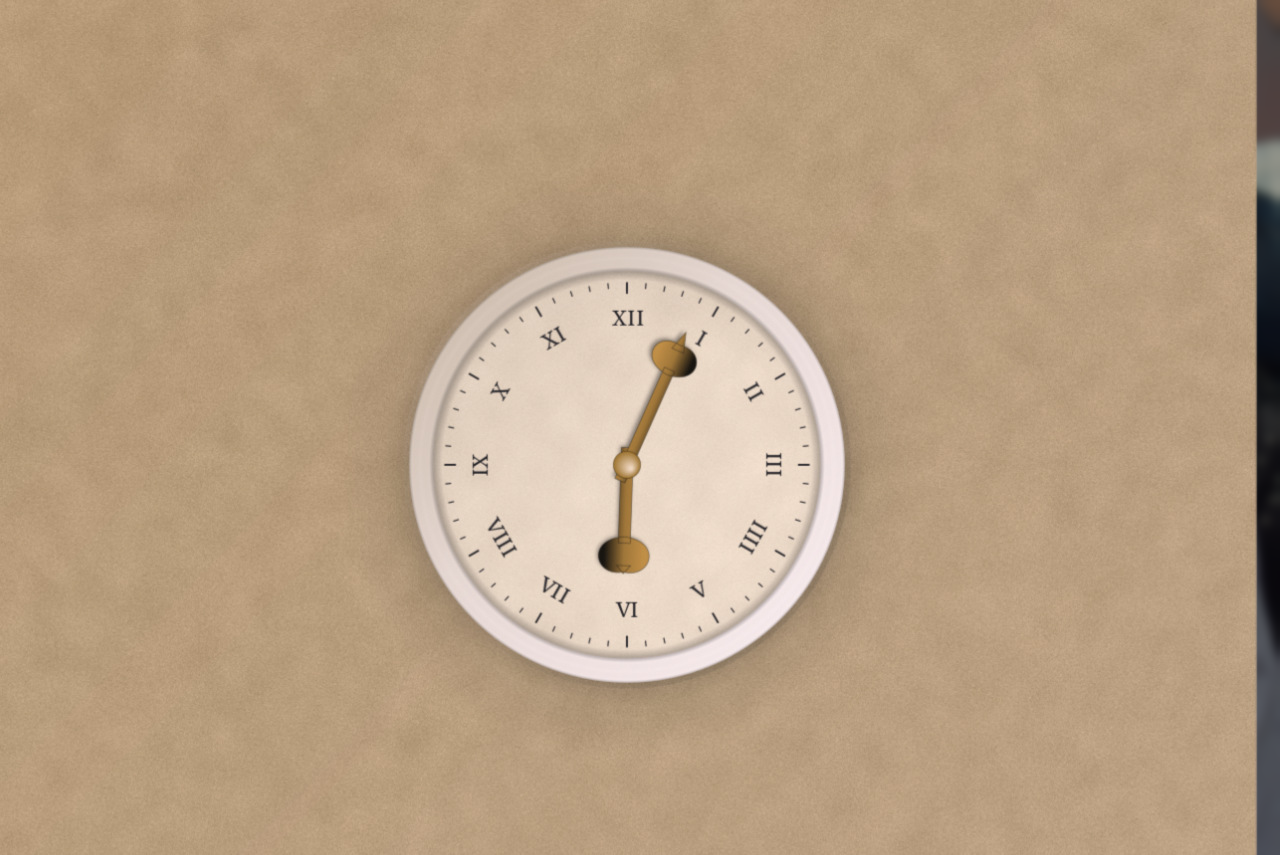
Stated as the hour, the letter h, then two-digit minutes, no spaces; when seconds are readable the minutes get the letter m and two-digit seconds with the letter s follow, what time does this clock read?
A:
6h04
